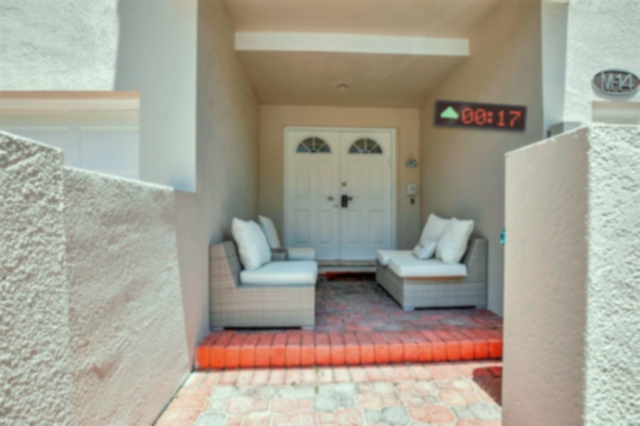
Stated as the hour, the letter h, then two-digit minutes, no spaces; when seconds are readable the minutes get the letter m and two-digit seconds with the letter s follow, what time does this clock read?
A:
0h17
